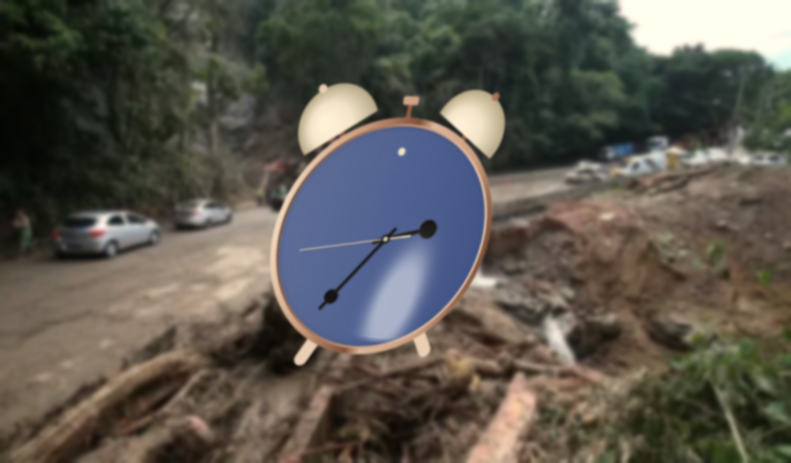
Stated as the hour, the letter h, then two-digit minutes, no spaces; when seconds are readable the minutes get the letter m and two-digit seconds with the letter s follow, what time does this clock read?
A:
2h36m44s
